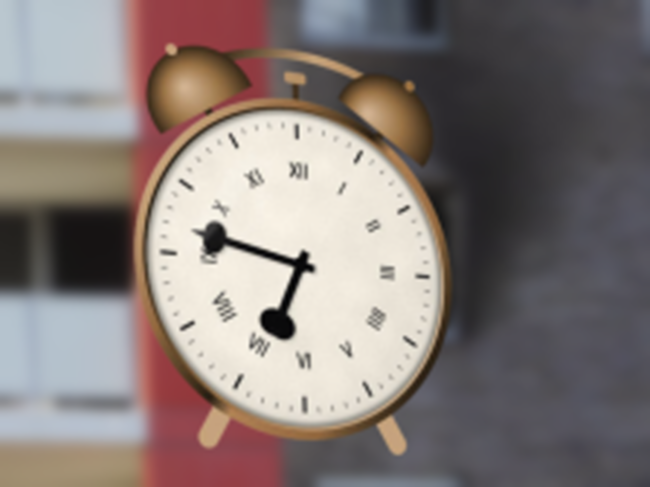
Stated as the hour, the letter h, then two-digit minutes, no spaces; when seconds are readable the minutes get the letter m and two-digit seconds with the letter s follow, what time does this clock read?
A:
6h47
